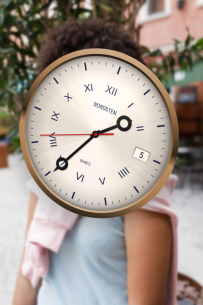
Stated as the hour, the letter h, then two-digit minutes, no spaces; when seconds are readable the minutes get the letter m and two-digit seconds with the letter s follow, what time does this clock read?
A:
1h34m41s
